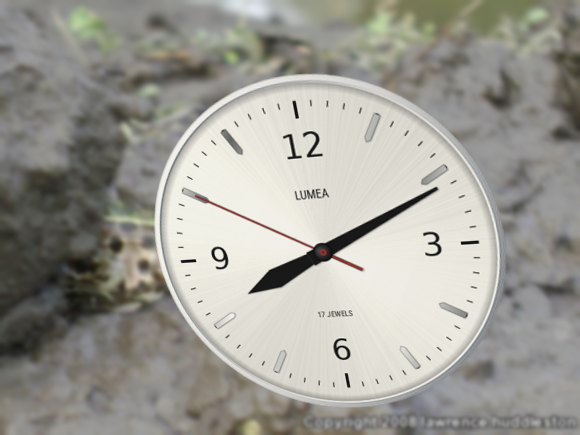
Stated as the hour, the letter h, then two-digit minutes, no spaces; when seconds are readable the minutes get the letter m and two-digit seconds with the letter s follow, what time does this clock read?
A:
8h10m50s
